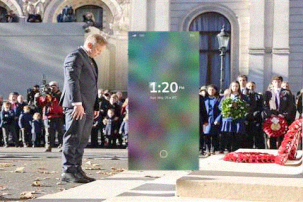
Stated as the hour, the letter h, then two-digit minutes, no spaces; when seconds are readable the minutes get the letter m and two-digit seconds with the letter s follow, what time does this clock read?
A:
1h20
